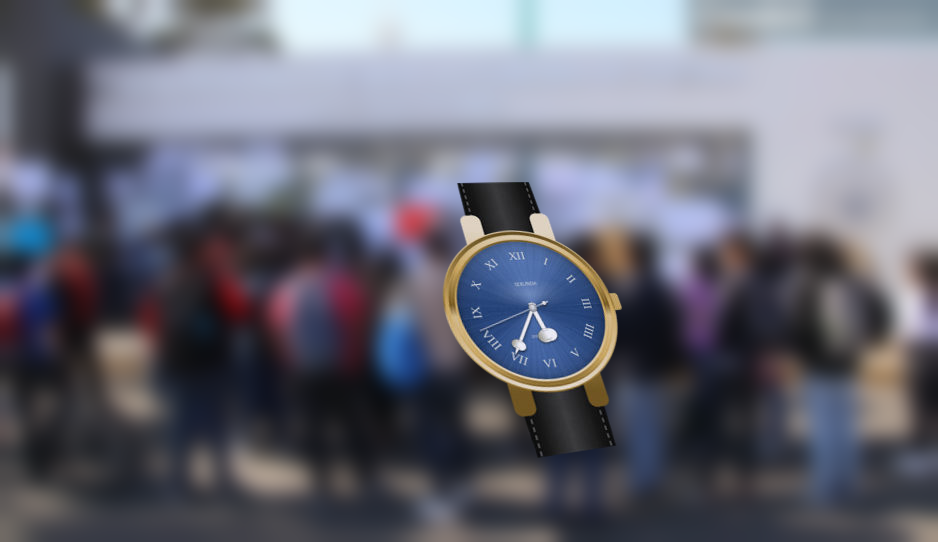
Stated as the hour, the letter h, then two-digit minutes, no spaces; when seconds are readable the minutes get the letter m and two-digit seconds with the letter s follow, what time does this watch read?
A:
5h35m42s
